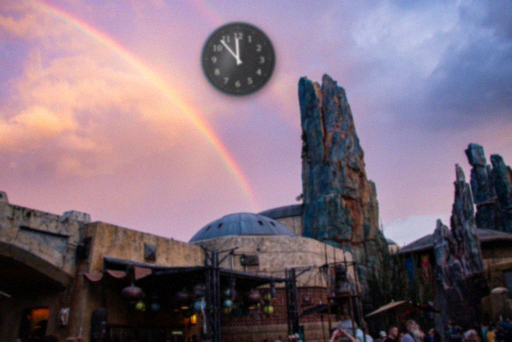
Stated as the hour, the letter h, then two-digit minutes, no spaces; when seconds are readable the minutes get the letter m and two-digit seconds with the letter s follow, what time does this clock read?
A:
11h53
